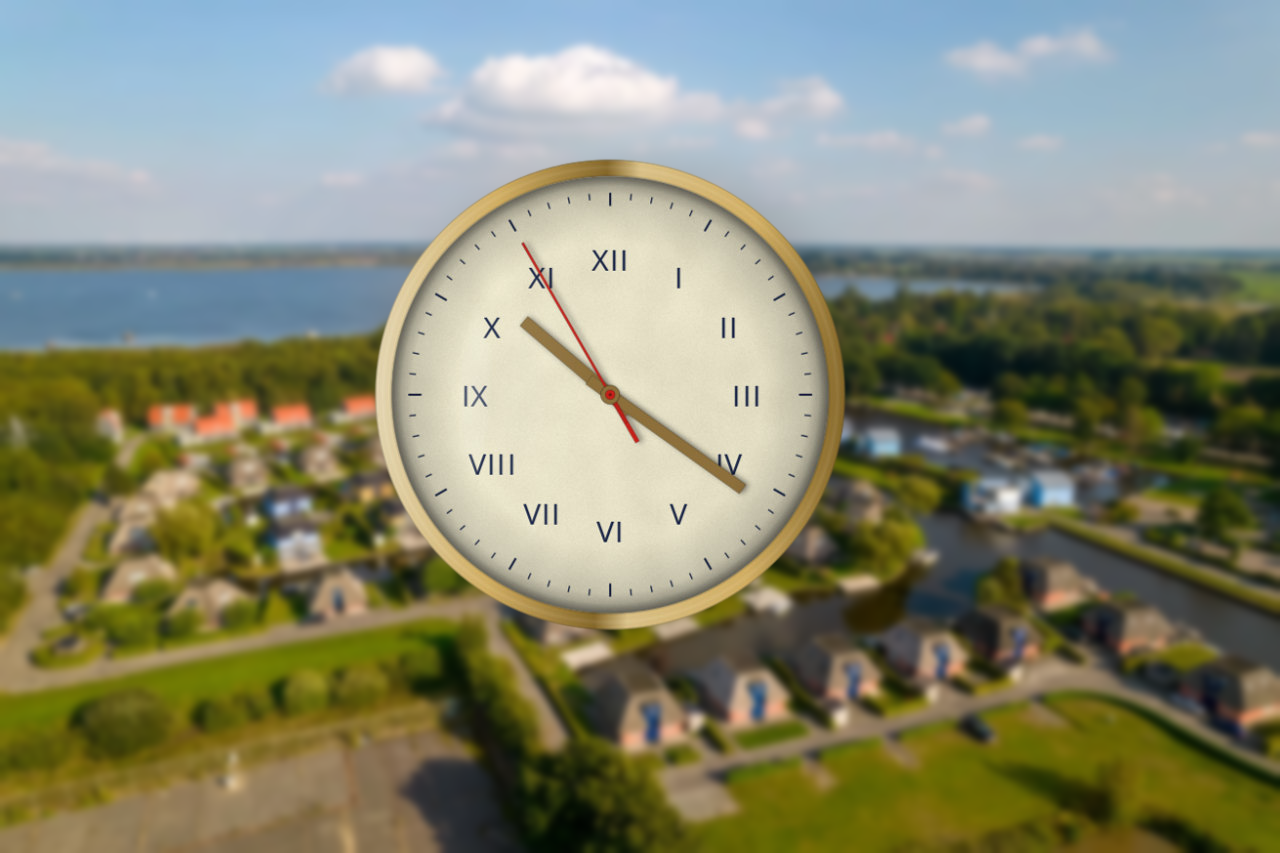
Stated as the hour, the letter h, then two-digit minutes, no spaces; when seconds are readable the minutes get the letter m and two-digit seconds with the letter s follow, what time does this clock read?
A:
10h20m55s
